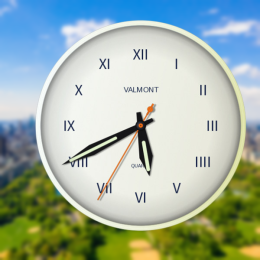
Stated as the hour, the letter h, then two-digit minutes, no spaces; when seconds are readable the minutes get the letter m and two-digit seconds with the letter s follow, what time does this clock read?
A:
5h40m35s
